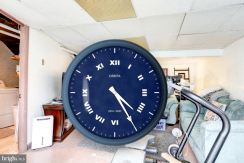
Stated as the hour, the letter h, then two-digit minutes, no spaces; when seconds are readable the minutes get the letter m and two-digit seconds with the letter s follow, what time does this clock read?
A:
4h25
